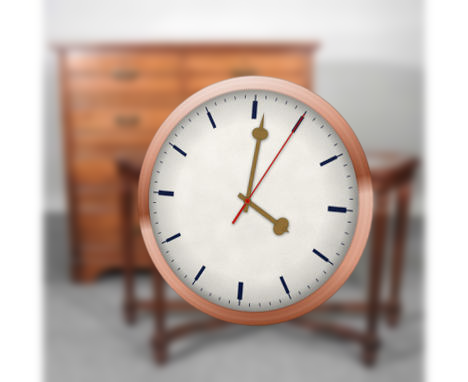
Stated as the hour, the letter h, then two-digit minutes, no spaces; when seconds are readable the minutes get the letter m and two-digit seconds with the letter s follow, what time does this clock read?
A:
4h01m05s
